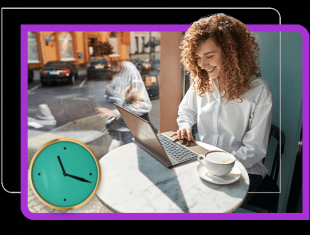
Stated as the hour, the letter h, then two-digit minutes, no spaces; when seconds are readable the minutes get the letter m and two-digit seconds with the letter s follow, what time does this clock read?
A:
11h18
